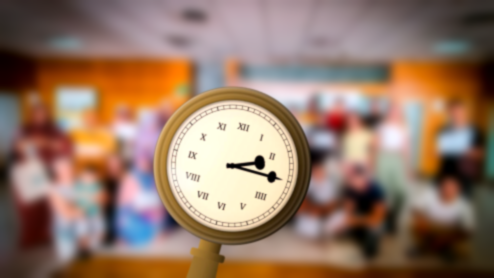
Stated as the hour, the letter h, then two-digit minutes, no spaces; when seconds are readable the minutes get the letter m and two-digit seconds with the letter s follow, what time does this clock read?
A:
2h15
